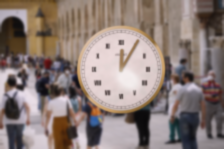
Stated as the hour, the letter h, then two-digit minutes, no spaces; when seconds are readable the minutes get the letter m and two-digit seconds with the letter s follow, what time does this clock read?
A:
12h05
